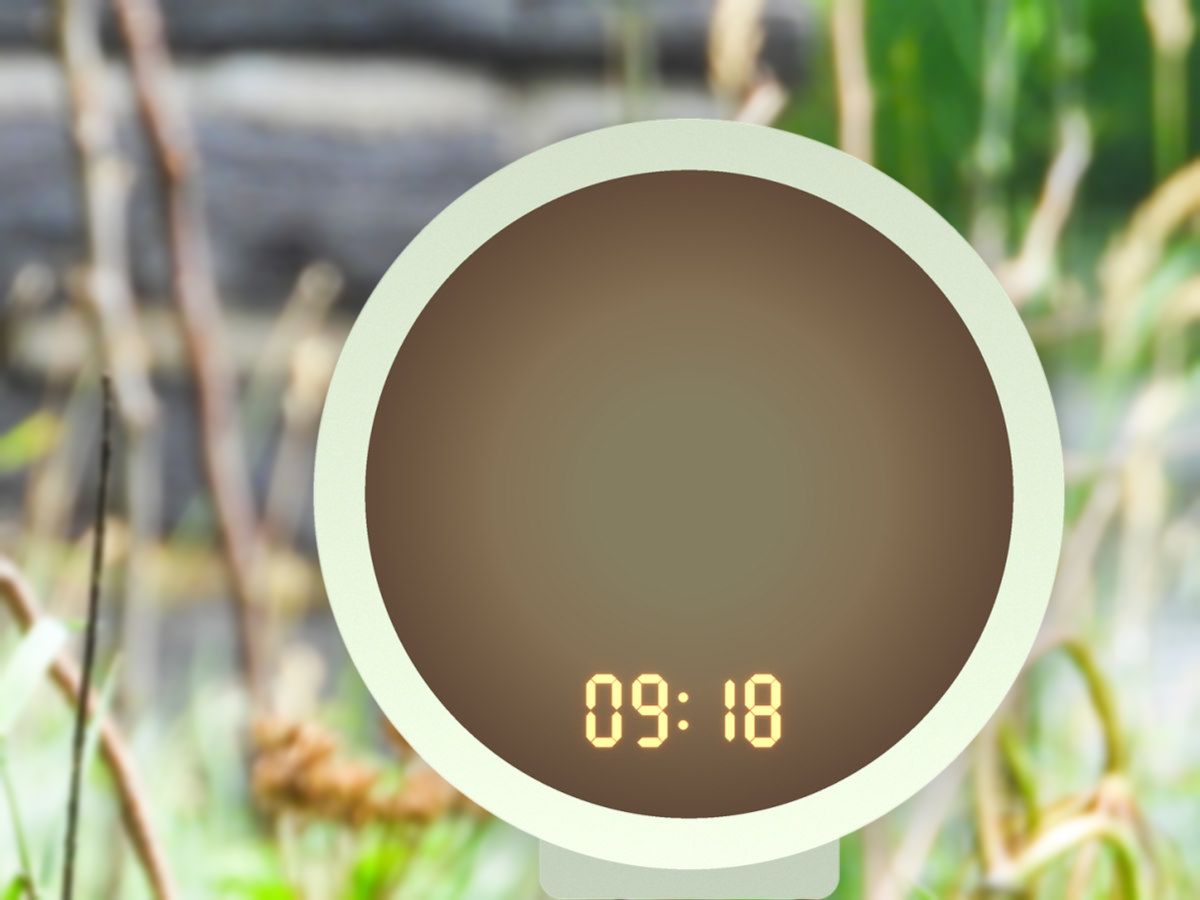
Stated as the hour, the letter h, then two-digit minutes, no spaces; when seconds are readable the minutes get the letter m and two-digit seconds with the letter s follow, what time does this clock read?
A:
9h18
